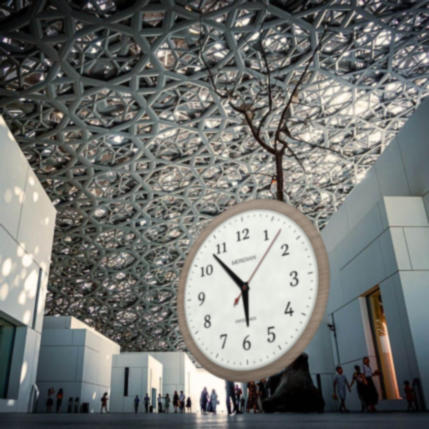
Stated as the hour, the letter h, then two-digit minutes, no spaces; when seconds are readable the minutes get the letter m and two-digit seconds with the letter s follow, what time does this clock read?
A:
5h53m07s
